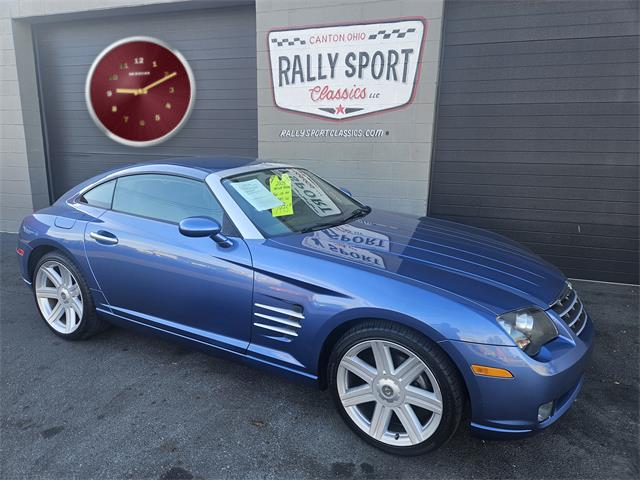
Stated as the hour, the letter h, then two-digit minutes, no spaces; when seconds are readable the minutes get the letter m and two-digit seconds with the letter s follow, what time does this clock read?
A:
9h11
